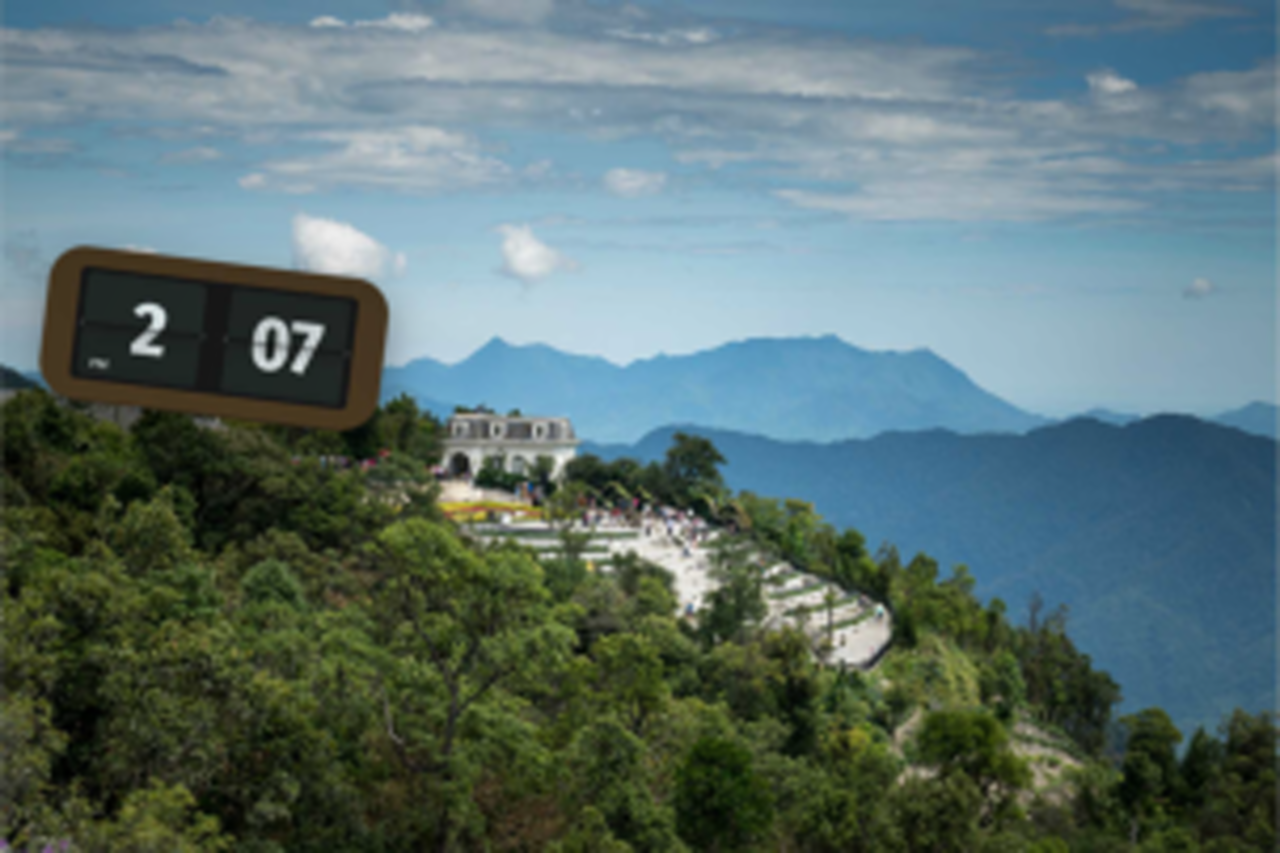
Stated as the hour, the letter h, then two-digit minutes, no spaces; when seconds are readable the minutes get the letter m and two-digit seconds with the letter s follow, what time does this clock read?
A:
2h07
